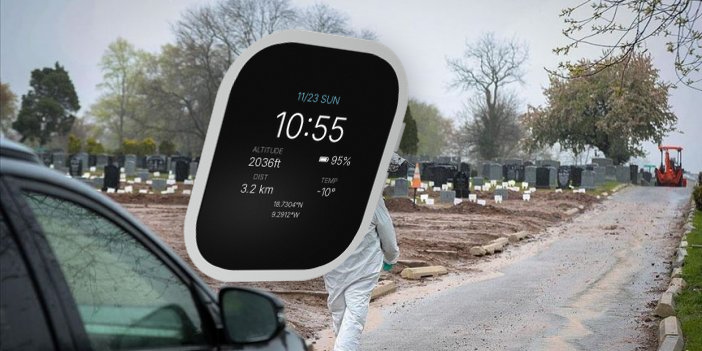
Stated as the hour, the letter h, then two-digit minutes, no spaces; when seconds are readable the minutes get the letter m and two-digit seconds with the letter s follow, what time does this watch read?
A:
10h55
